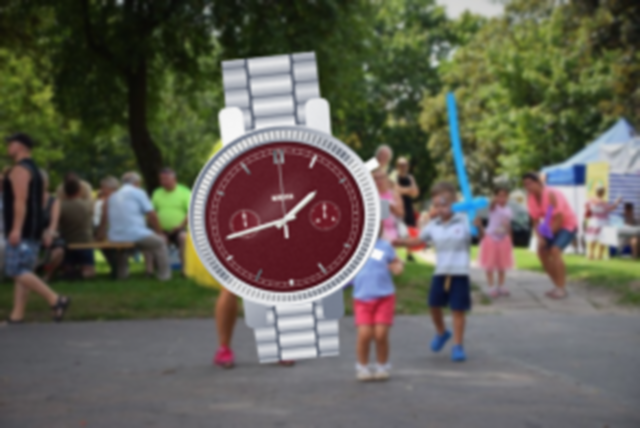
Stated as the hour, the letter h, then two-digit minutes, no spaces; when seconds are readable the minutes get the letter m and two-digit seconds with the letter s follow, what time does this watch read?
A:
1h43
